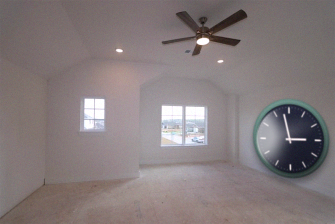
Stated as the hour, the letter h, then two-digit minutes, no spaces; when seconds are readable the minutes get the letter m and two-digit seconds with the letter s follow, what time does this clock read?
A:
2h58
